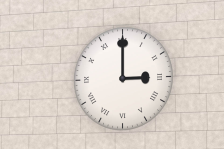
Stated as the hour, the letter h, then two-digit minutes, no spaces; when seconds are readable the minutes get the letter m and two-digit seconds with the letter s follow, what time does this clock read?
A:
3h00
